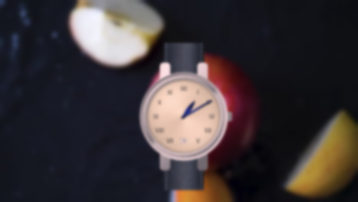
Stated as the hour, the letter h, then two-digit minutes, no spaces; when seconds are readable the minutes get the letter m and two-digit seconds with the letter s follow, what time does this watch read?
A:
1h10
